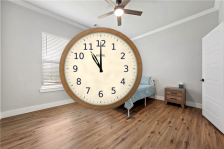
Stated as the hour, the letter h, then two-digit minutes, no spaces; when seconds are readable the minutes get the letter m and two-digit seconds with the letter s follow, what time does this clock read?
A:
11h00
